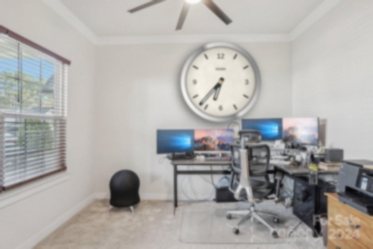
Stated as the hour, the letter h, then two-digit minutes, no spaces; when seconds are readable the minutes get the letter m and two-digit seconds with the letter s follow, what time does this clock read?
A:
6h37
